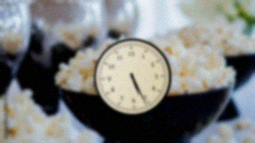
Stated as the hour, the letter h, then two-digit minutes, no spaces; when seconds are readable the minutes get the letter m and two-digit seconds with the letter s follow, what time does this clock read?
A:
5h26
